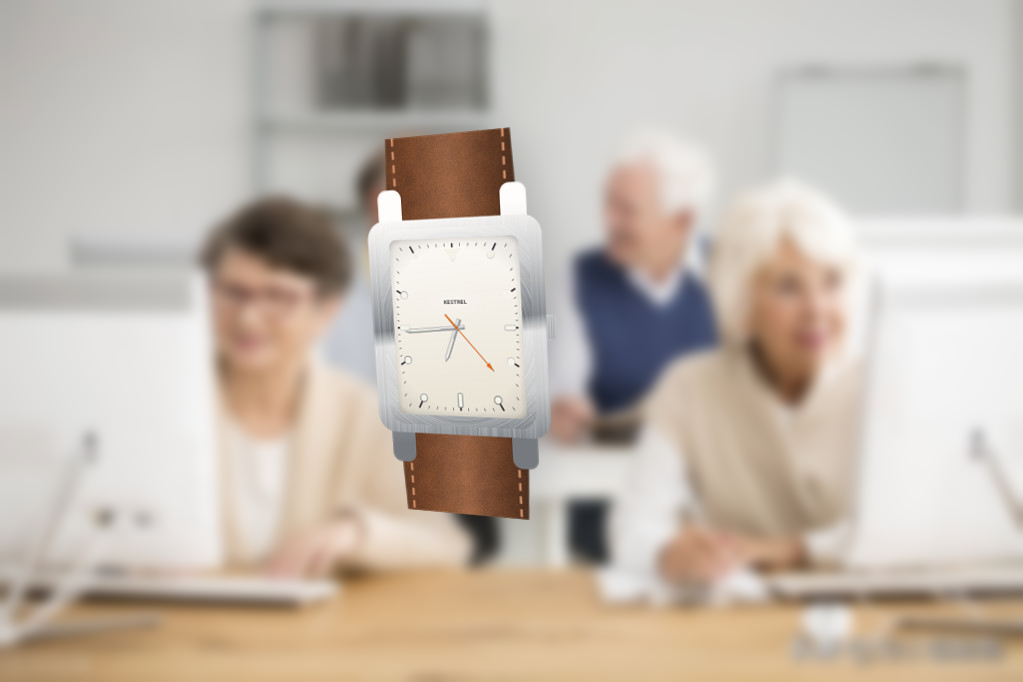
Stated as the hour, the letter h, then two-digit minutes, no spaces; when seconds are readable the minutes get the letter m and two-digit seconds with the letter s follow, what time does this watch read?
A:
6h44m23s
